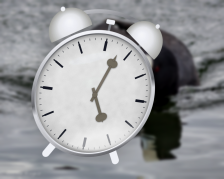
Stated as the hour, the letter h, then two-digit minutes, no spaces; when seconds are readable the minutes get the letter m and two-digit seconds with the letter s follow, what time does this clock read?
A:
5h03
